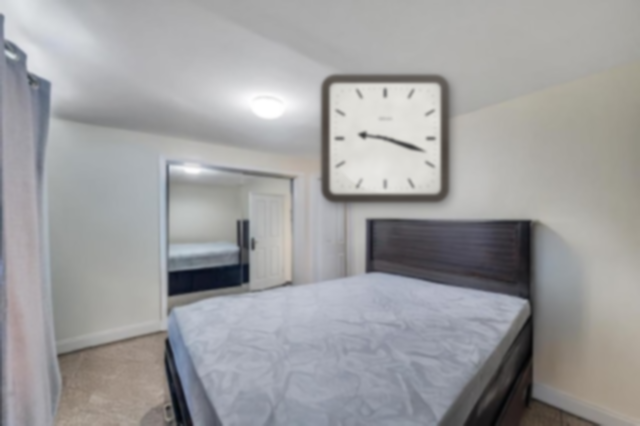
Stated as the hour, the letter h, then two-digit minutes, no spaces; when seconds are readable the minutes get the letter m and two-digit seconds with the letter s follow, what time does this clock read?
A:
9h18
